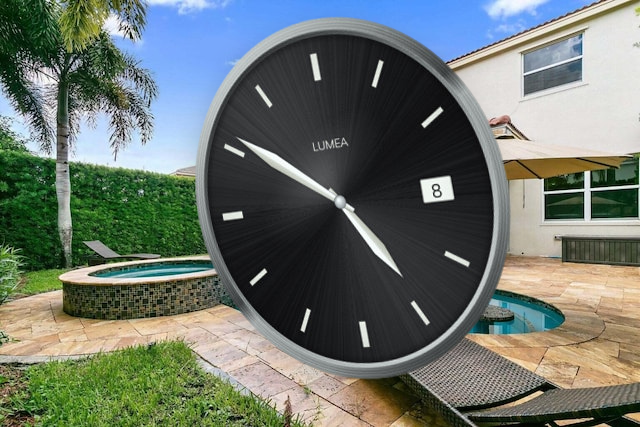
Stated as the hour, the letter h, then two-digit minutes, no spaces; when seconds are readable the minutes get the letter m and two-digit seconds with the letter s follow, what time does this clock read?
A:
4h51
